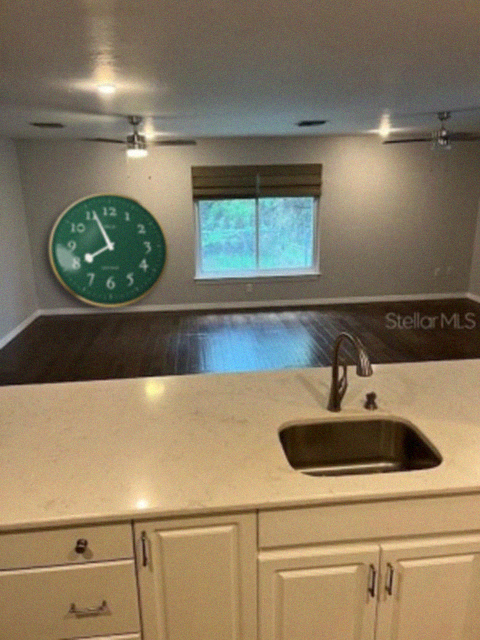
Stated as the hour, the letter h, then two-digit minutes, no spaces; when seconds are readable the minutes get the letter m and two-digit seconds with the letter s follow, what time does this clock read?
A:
7h56
